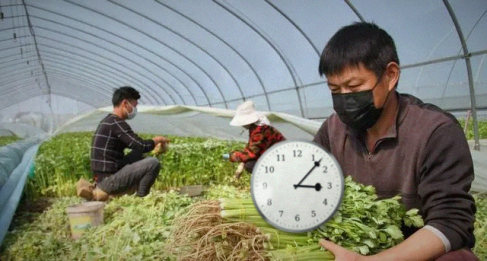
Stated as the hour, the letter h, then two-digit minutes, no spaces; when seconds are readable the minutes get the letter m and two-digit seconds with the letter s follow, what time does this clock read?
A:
3h07
